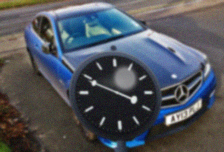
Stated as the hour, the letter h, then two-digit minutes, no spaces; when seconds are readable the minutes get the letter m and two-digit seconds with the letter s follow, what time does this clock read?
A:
3h49
